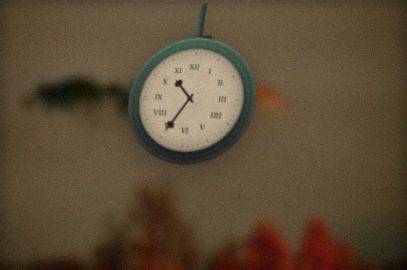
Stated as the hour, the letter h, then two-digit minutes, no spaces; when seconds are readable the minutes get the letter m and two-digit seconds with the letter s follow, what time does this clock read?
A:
10h35
